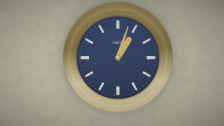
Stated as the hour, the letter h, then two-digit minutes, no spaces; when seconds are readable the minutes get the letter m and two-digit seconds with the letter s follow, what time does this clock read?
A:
1h03
